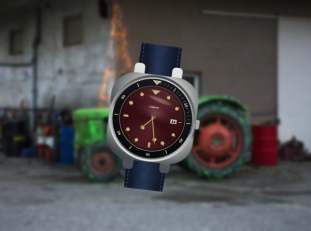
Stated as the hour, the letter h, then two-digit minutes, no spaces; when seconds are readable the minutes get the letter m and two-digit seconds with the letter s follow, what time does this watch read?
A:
7h28
